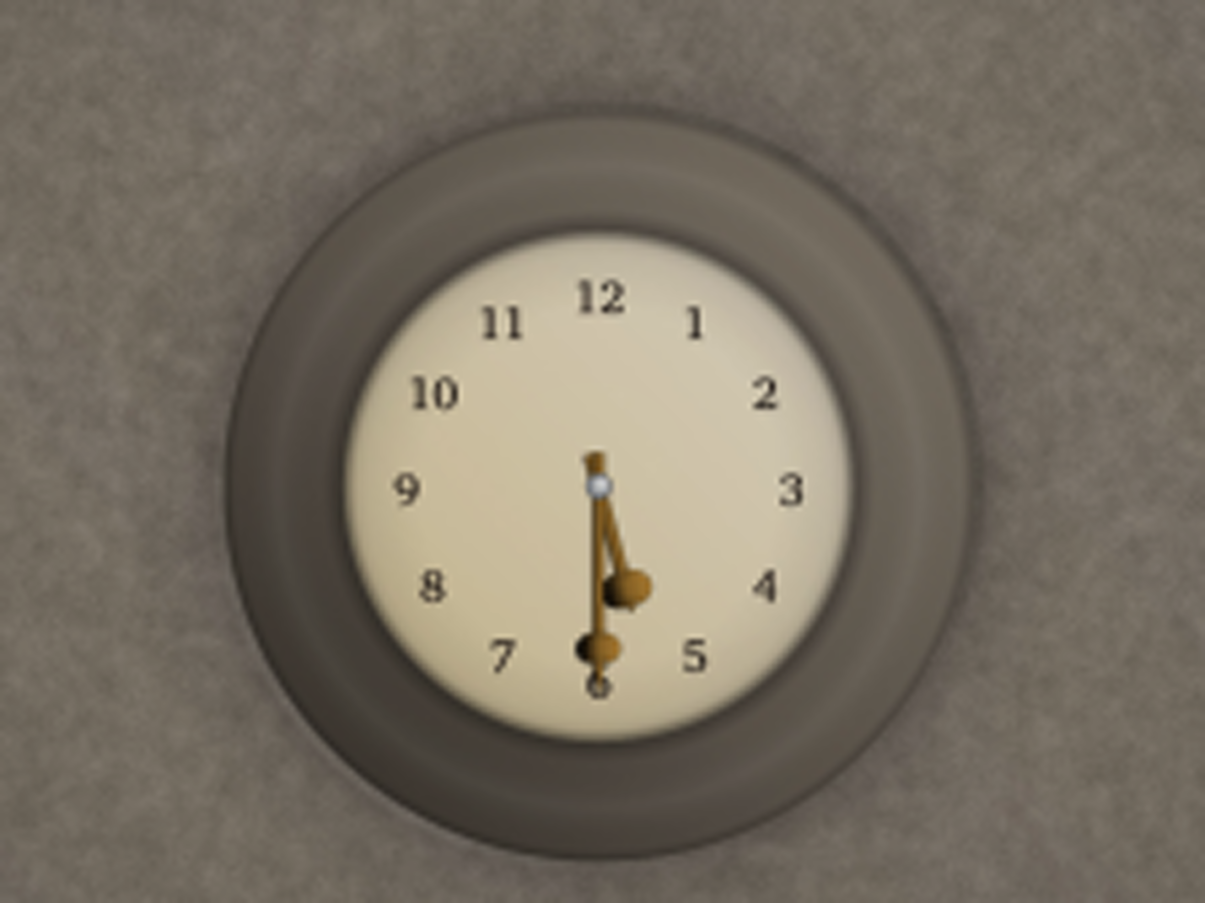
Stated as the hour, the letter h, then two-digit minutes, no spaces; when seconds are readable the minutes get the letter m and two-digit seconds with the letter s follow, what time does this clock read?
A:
5h30
